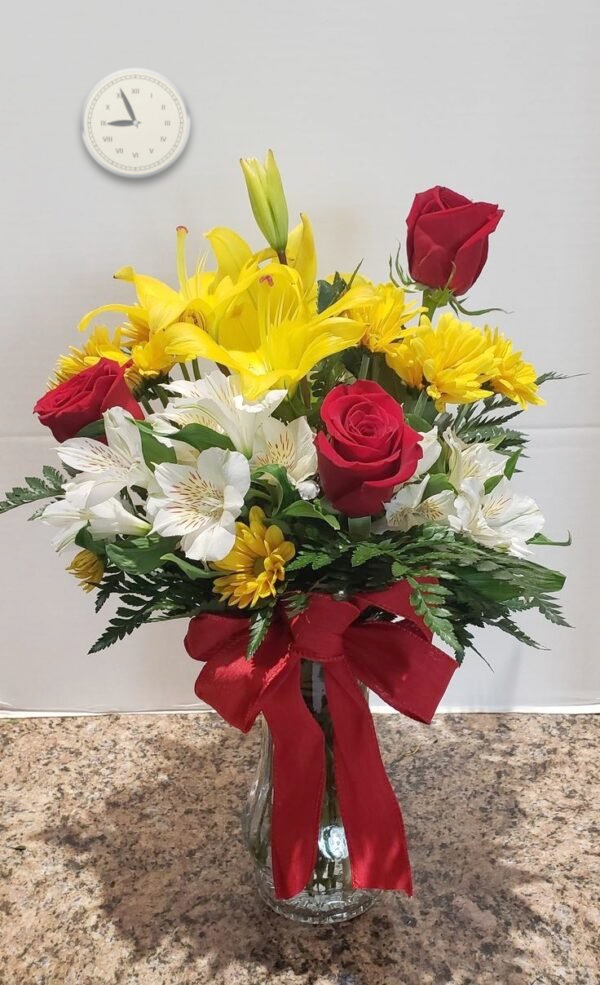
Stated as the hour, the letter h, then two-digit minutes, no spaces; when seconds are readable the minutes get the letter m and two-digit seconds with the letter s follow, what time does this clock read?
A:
8h56
